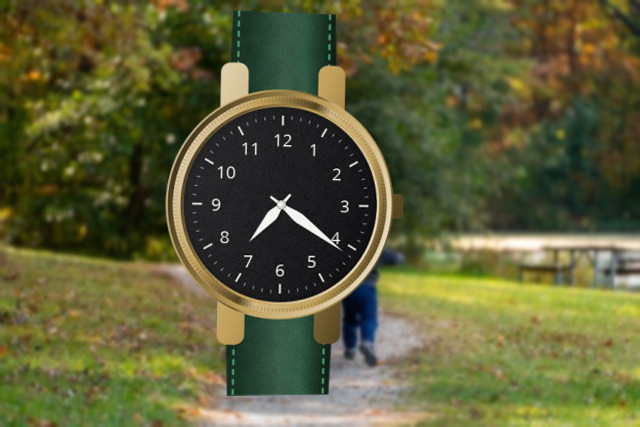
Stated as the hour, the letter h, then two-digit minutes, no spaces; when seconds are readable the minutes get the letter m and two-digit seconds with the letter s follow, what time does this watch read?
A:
7h21
